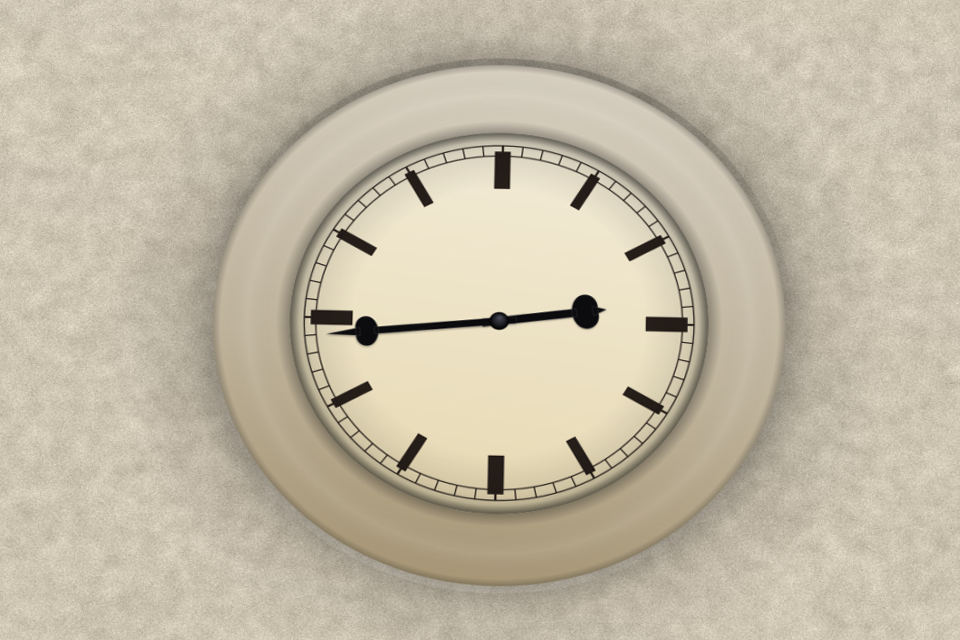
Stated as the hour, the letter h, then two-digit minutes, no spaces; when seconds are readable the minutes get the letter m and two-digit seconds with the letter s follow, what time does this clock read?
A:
2h44
